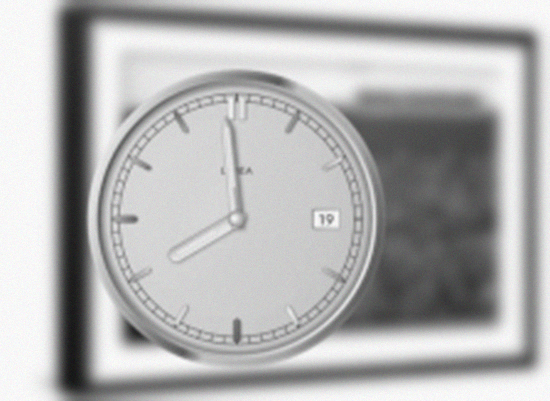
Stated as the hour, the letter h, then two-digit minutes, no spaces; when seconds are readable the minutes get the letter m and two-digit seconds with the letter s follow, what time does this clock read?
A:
7h59
